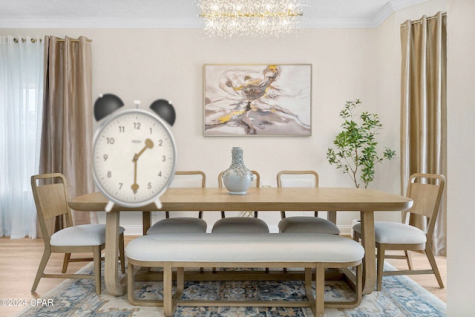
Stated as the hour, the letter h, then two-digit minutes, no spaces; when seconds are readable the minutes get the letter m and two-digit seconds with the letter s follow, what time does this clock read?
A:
1h30
